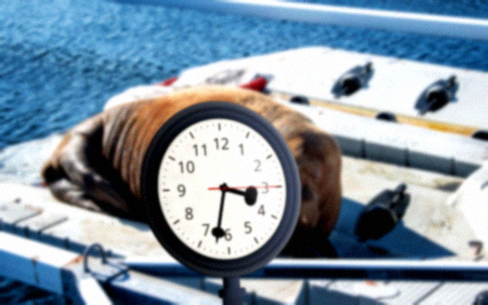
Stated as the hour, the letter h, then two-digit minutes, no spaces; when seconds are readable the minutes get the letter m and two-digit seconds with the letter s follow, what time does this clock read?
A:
3h32m15s
